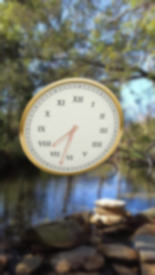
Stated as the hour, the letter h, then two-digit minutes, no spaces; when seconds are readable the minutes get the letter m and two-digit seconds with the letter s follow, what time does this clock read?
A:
7h32
